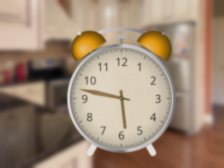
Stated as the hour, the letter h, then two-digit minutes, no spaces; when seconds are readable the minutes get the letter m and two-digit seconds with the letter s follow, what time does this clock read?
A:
5h47
